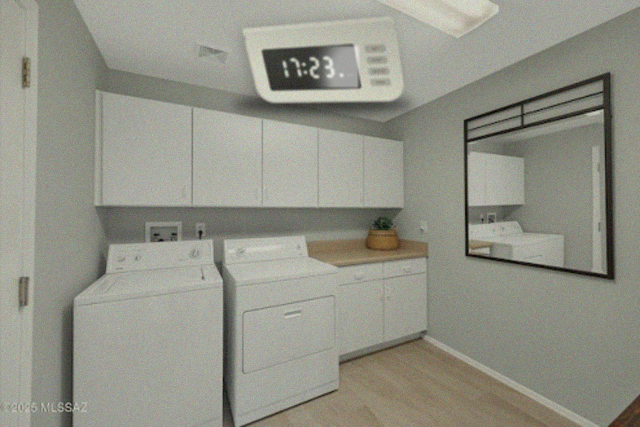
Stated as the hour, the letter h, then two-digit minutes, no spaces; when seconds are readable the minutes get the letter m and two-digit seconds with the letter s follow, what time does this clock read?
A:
17h23
